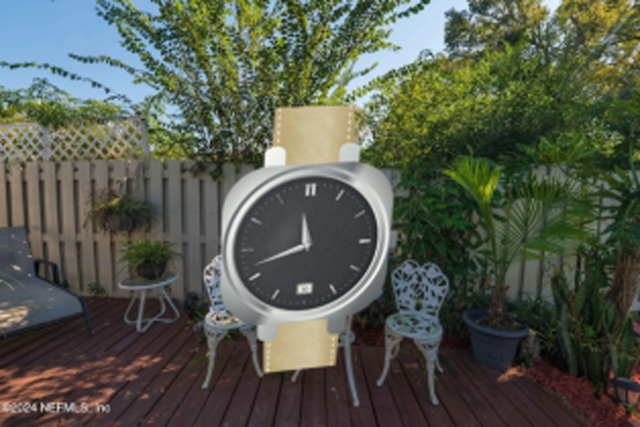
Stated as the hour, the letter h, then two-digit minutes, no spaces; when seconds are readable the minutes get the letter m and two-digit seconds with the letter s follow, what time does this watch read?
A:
11h42
